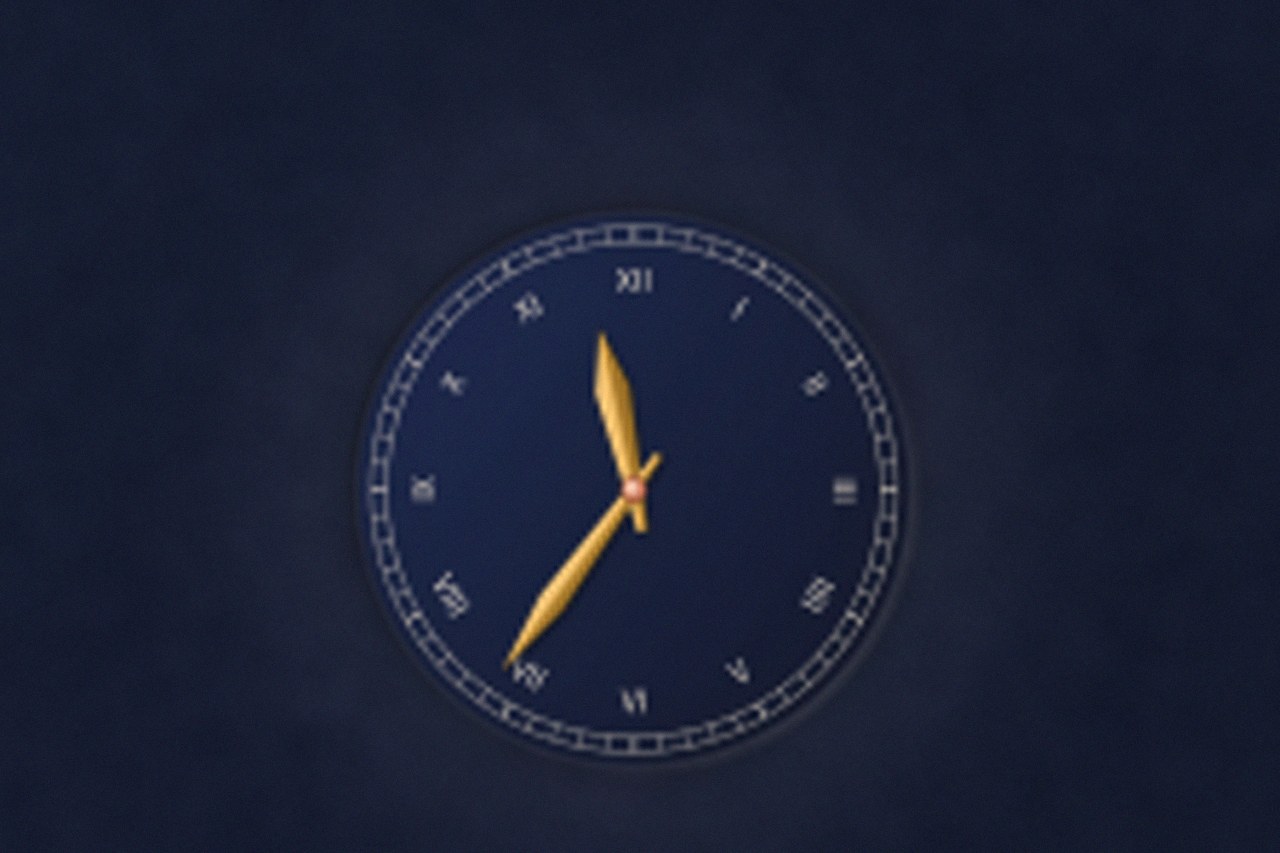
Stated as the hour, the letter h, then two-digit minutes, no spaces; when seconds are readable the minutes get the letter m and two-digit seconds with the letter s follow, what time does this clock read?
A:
11h36
